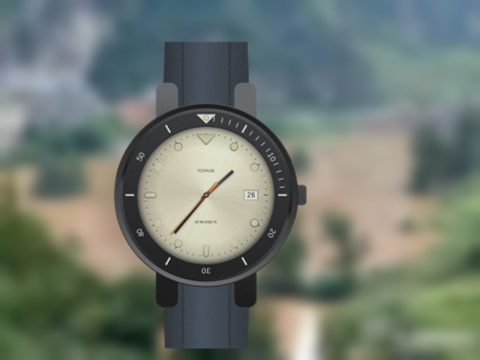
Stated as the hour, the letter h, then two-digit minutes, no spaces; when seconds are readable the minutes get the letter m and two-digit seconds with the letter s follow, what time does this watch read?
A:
1h36m37s
